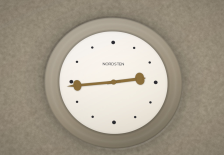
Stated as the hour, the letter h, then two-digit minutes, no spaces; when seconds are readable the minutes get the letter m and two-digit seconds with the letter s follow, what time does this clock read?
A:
2h44
